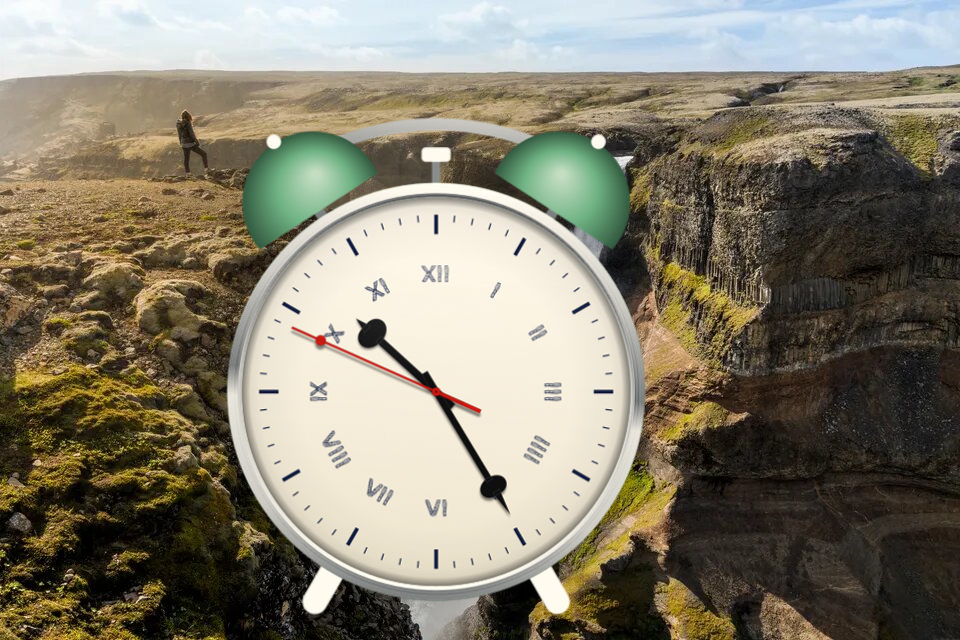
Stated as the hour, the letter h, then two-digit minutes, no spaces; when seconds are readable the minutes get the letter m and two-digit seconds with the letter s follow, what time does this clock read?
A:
10h24m49s
